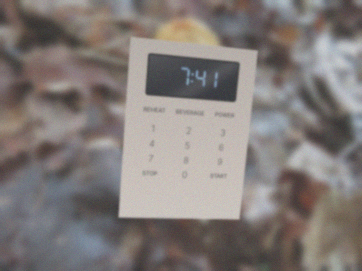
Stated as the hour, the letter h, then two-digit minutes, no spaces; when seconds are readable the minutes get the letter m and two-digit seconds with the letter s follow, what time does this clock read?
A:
7h41
